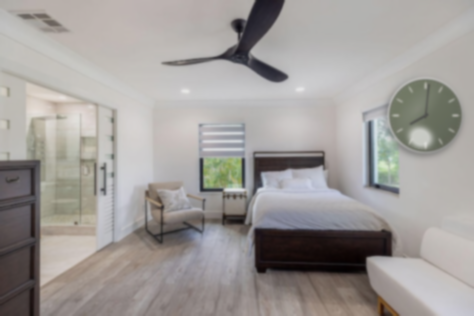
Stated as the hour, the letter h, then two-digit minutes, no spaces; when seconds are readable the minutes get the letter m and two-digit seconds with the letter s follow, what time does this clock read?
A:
8h01
